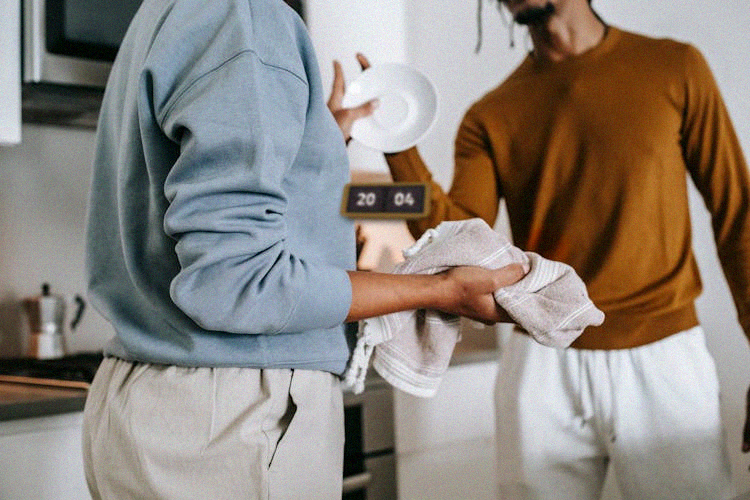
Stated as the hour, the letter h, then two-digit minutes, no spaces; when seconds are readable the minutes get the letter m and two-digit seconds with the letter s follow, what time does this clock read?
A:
20h04
